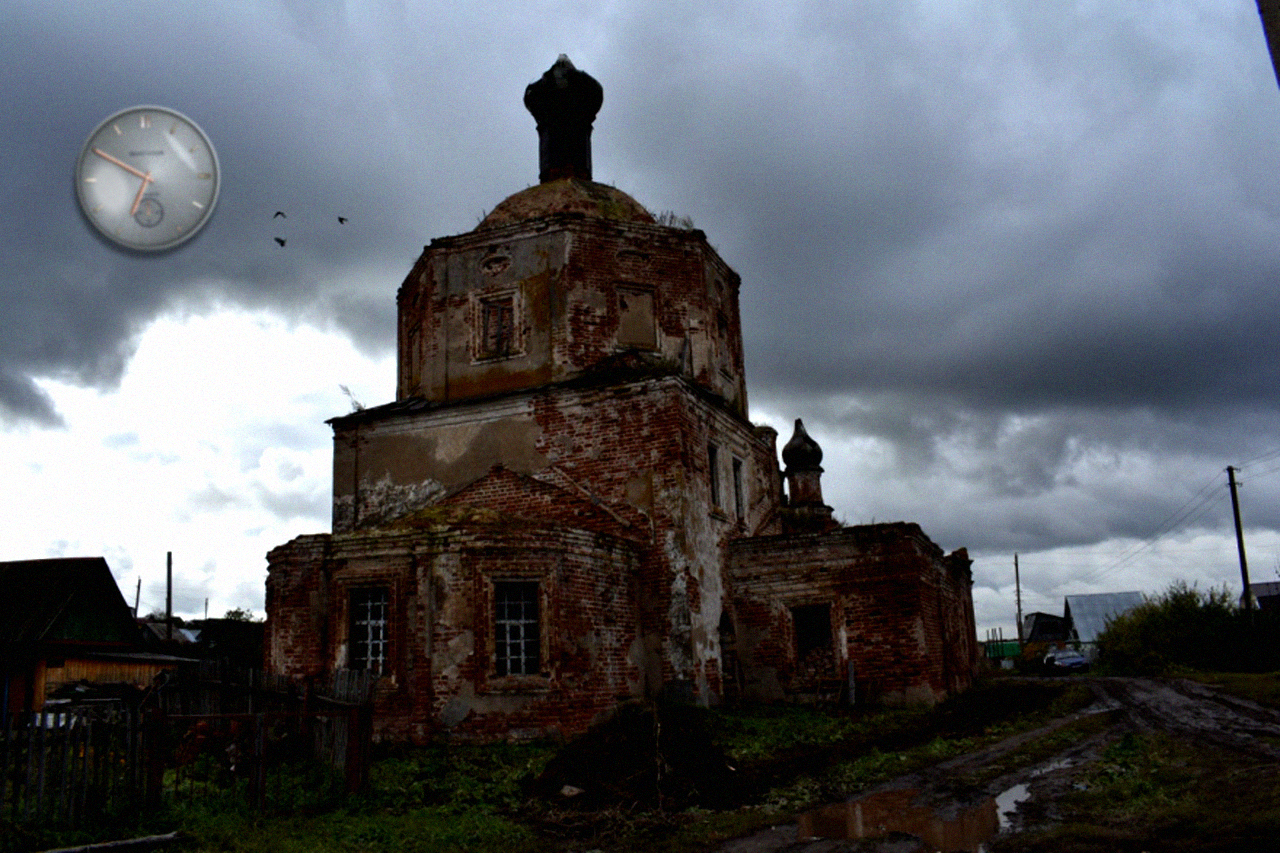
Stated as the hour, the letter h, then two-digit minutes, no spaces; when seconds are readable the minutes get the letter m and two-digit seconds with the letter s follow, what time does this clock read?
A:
6h50
